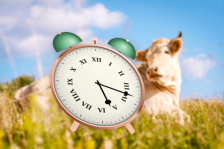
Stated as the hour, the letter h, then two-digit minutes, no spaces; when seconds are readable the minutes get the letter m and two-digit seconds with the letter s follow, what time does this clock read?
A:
5h18
